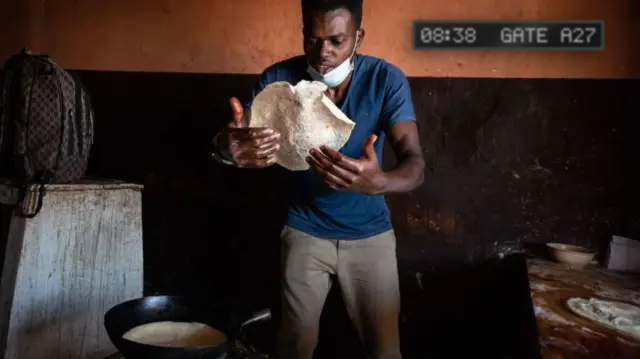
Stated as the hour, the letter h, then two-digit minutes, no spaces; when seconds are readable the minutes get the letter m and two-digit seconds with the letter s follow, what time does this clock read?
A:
8h38
